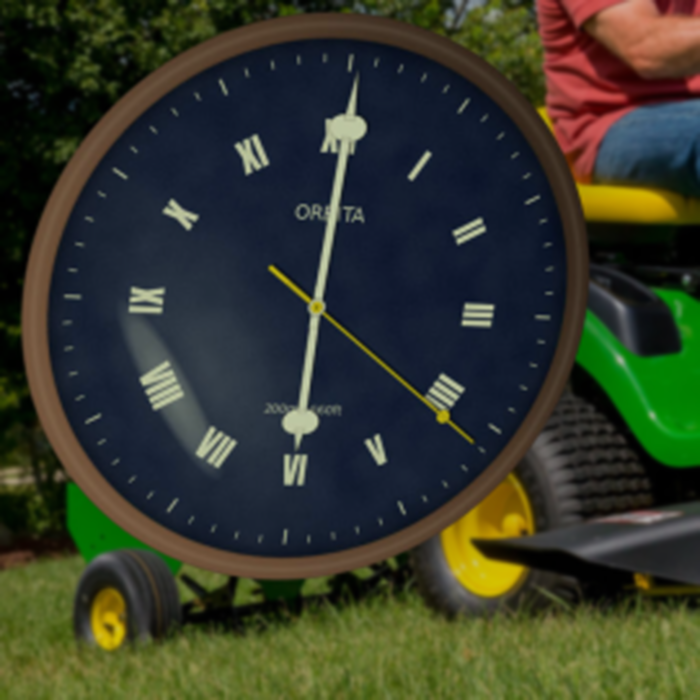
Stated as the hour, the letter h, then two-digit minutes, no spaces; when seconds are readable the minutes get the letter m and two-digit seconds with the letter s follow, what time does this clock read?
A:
6h00m21s
